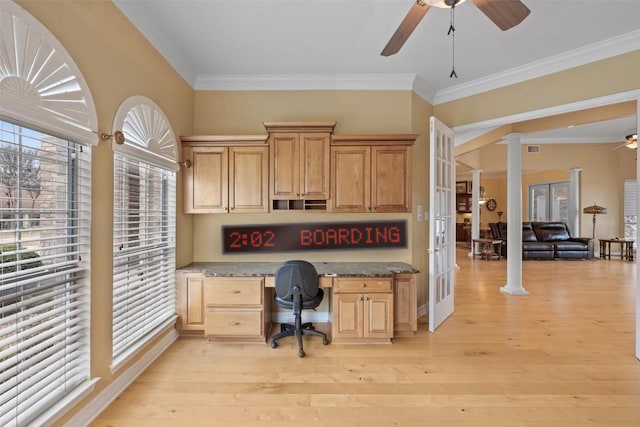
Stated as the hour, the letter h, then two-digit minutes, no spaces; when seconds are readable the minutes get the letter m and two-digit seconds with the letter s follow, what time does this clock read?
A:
2h02
